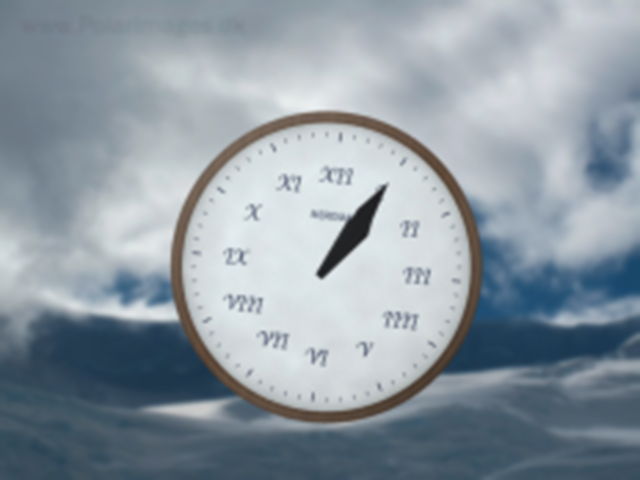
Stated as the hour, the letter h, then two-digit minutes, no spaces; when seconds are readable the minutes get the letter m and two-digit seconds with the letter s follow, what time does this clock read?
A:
1h05
